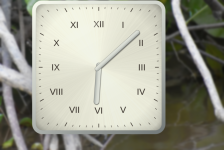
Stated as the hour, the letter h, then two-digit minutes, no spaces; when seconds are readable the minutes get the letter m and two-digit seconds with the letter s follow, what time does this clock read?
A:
6h08
